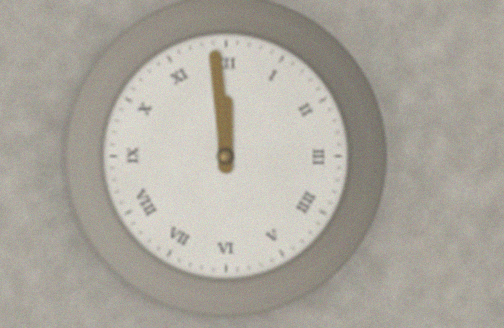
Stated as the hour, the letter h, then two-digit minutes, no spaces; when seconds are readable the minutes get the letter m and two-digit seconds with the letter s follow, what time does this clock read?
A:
11h59
